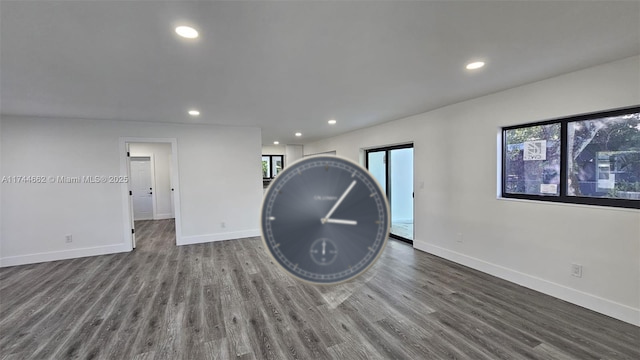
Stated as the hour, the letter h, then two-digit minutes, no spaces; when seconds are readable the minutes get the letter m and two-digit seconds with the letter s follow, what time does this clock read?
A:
3h06
